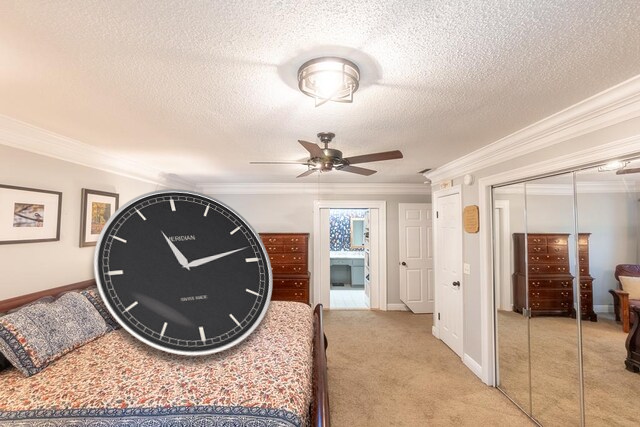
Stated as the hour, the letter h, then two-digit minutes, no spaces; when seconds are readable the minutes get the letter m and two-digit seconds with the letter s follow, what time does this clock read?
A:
11h13
